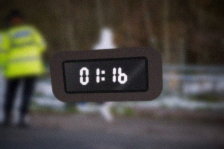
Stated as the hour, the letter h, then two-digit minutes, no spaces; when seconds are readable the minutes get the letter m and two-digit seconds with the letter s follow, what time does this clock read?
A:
1h16
